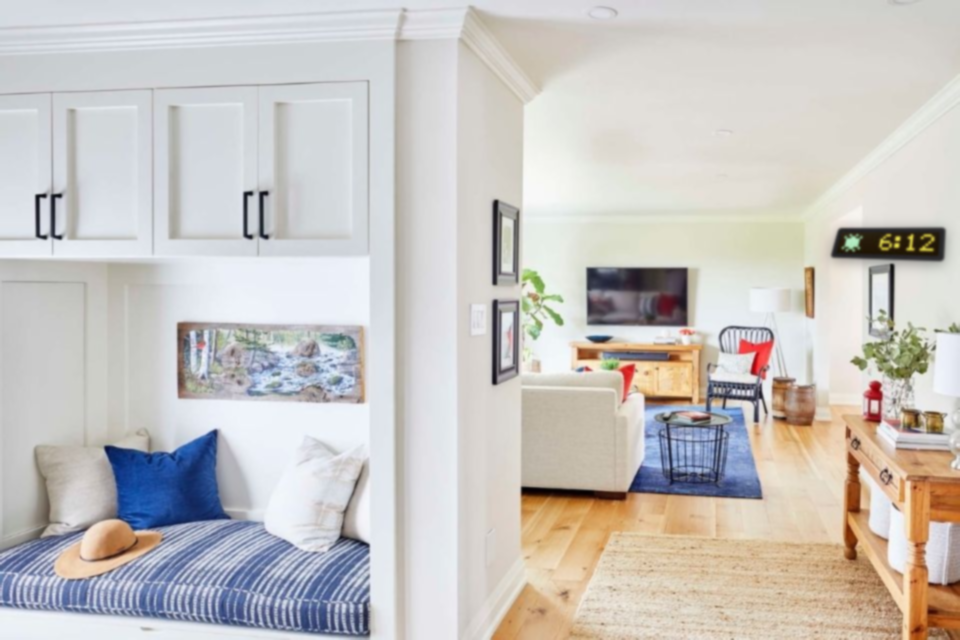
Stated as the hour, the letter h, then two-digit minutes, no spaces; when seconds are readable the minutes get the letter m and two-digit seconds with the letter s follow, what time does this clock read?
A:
6h12
